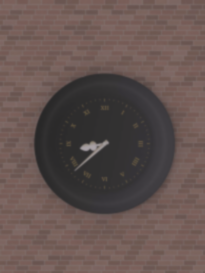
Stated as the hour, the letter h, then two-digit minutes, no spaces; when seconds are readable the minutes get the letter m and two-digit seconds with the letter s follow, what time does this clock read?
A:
8h38
